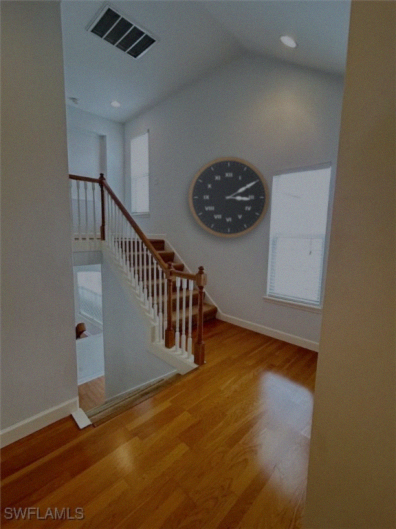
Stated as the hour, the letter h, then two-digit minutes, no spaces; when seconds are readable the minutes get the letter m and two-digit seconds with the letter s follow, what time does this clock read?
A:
3h10
